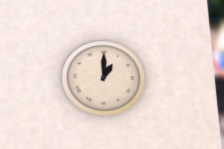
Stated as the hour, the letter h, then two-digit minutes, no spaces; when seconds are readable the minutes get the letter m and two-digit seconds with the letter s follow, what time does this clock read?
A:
1h00
